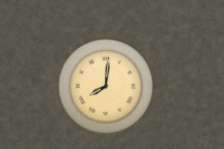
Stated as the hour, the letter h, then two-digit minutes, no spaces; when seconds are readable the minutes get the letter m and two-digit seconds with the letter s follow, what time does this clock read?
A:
8h01
